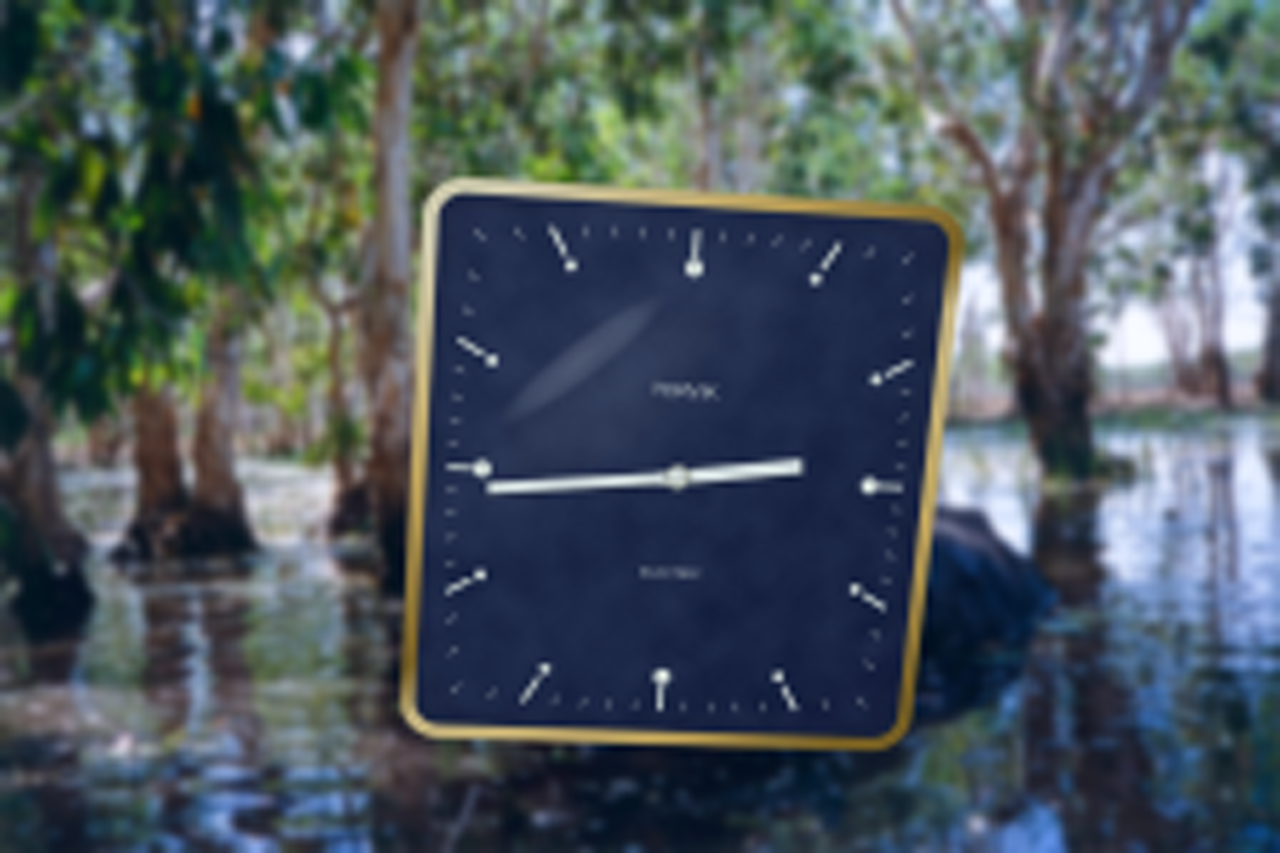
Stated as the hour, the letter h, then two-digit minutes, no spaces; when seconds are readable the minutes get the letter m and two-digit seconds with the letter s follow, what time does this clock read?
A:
2h44
